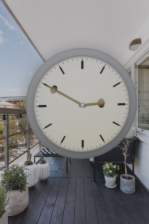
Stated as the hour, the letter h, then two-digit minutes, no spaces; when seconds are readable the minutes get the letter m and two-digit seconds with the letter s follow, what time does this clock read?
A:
2h50
